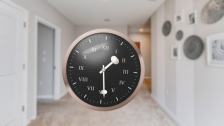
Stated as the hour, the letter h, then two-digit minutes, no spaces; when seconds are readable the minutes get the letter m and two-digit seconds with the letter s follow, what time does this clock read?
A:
1h29
